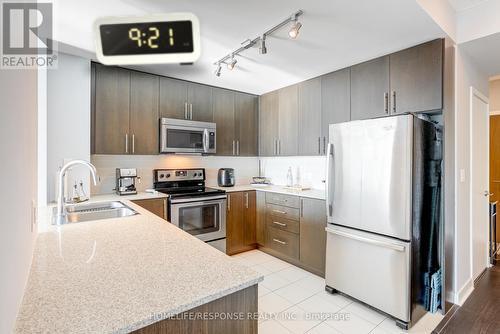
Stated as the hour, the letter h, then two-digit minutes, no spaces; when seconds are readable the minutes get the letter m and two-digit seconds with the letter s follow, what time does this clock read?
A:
9h21
